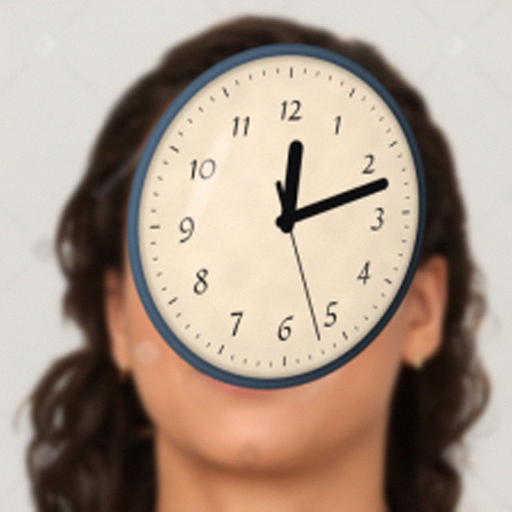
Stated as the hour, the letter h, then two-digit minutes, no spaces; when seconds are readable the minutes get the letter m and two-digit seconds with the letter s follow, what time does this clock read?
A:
12h12m27s
